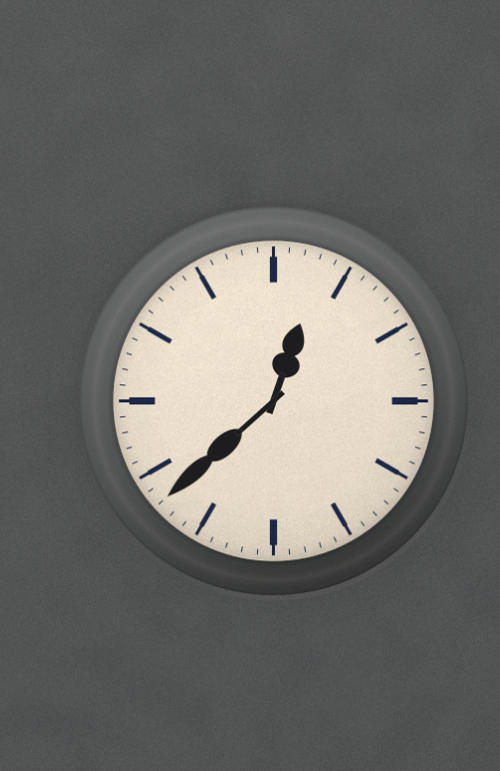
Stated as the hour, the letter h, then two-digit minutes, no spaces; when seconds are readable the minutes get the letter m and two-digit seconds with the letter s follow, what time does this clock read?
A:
12h38
